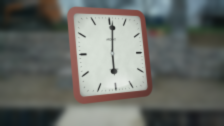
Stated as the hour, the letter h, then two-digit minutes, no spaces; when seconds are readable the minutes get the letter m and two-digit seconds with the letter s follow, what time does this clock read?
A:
6h01
